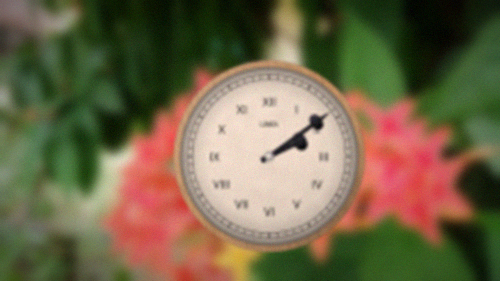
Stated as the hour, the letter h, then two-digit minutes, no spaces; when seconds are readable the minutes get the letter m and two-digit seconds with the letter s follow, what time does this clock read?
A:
2h09
